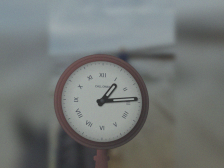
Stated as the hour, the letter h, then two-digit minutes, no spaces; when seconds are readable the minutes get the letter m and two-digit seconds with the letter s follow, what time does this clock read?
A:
1h14
